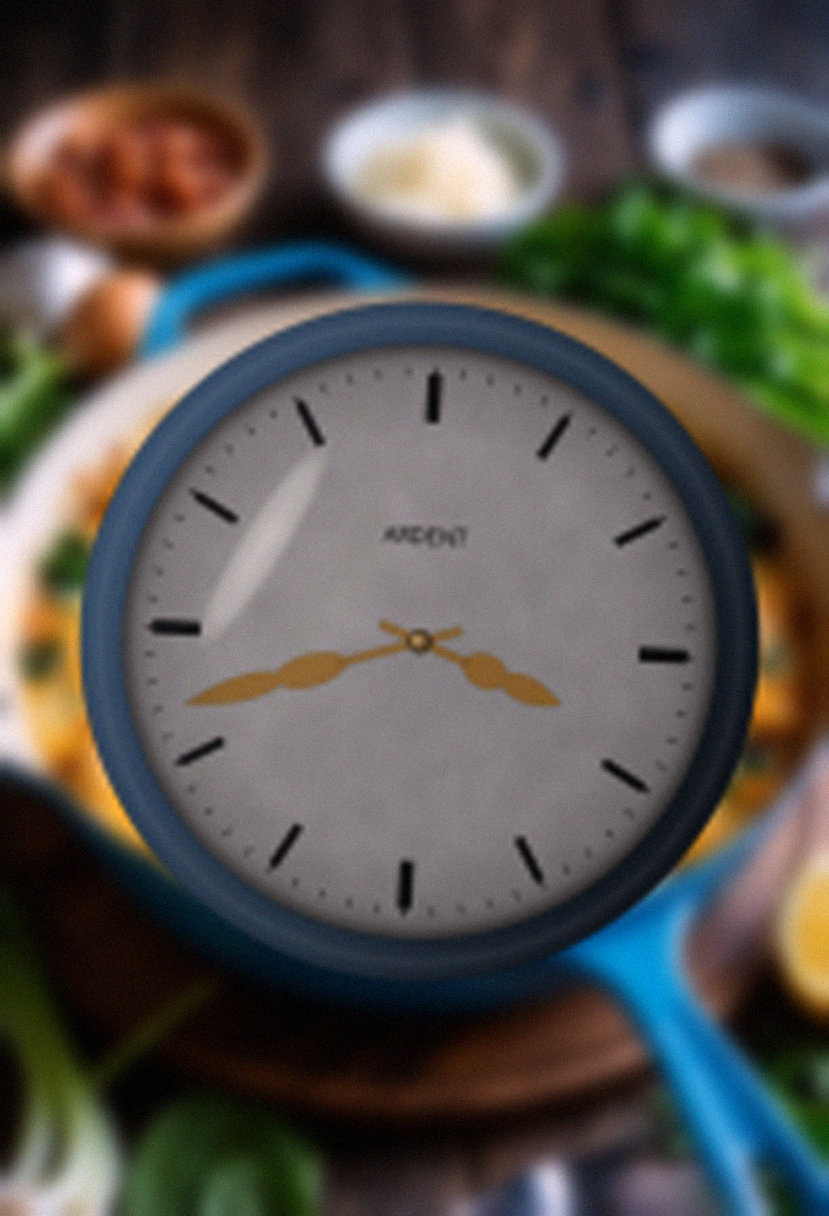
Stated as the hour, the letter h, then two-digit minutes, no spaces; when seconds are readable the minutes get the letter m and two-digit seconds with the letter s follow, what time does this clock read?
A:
3h42
